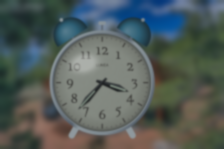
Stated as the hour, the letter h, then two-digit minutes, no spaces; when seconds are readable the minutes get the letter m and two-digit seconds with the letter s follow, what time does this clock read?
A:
3h37
